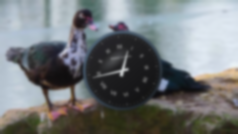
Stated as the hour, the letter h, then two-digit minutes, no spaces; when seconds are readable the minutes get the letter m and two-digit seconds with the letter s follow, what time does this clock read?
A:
12h44
